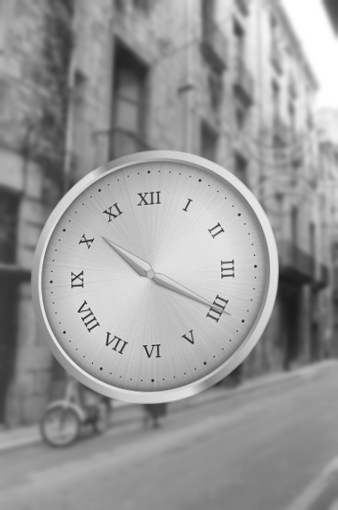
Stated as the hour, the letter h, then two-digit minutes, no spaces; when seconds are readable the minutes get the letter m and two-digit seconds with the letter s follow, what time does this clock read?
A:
10h20
